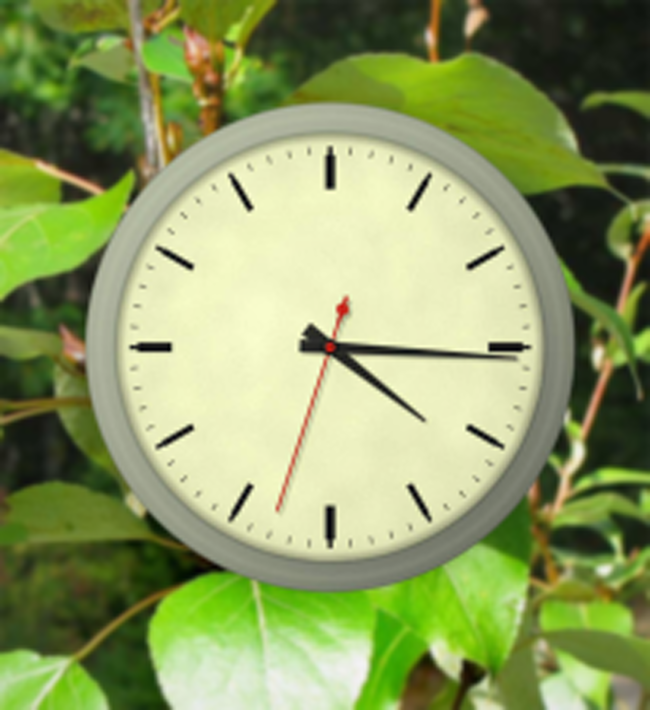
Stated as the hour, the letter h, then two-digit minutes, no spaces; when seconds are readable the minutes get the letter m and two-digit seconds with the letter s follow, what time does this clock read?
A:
4h15m33s
